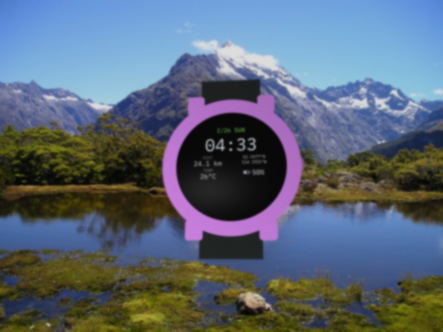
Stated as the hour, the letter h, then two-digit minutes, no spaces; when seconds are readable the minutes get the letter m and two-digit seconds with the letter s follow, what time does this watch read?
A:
4h33
